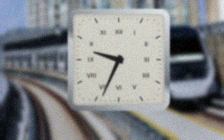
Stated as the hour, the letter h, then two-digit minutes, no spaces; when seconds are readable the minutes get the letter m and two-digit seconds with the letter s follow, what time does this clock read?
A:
9h34
